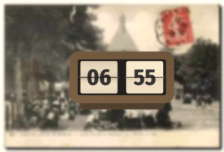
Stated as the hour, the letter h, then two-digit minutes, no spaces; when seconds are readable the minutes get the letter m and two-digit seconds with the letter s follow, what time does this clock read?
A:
6h55
